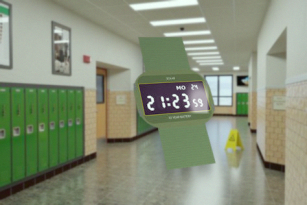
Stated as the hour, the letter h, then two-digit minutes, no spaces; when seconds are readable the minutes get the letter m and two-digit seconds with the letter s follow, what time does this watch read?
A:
21h23m59s
